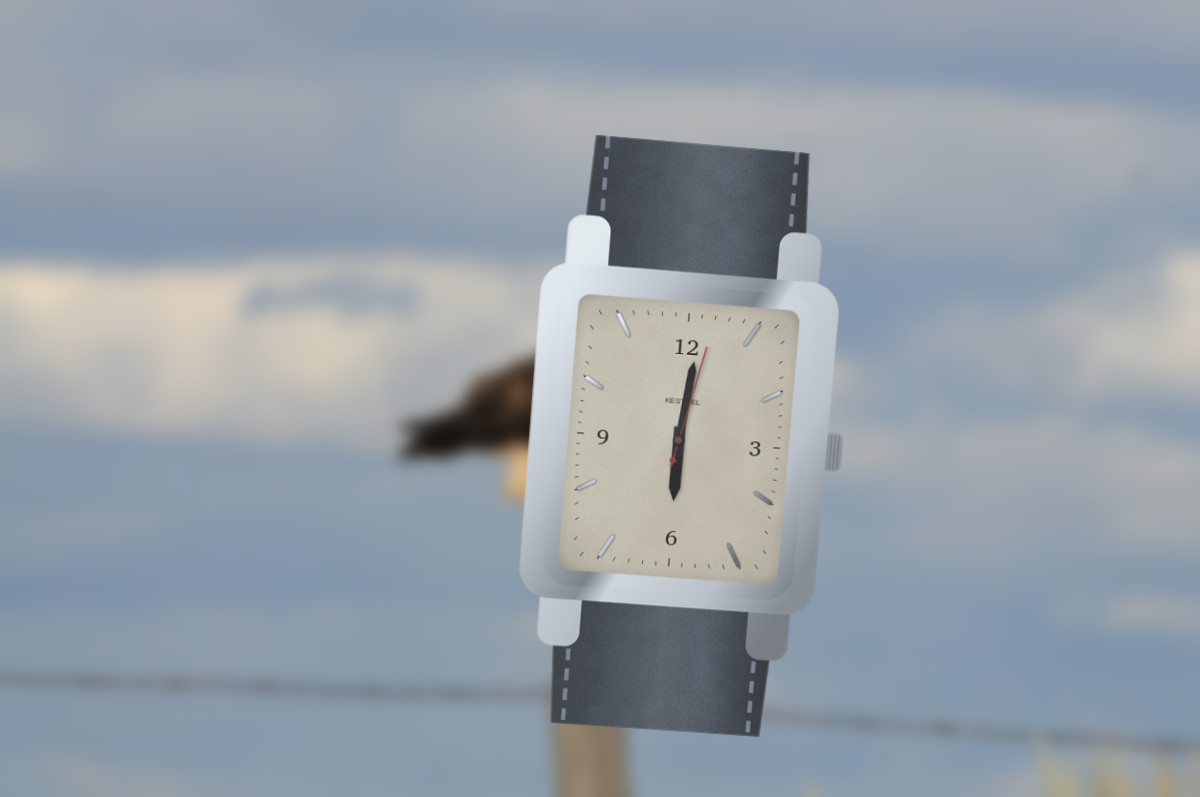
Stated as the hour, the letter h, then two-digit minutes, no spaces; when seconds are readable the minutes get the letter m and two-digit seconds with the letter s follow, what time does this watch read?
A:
6h01m02s
